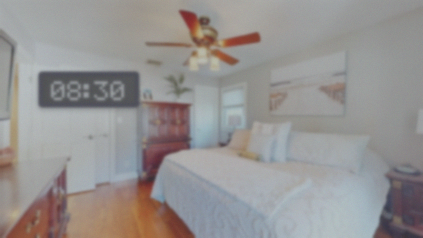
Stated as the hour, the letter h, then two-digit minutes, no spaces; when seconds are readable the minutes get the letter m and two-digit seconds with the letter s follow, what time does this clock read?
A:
8h30
